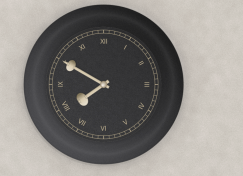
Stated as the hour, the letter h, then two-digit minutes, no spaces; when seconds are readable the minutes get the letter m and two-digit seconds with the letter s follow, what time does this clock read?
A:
7h50
